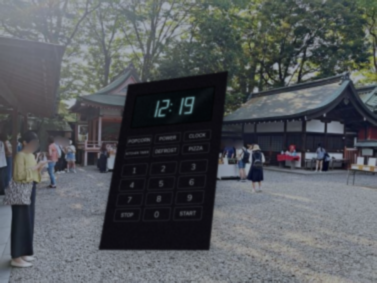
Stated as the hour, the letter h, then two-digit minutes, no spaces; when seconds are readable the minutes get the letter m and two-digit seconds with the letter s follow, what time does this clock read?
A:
12h19
